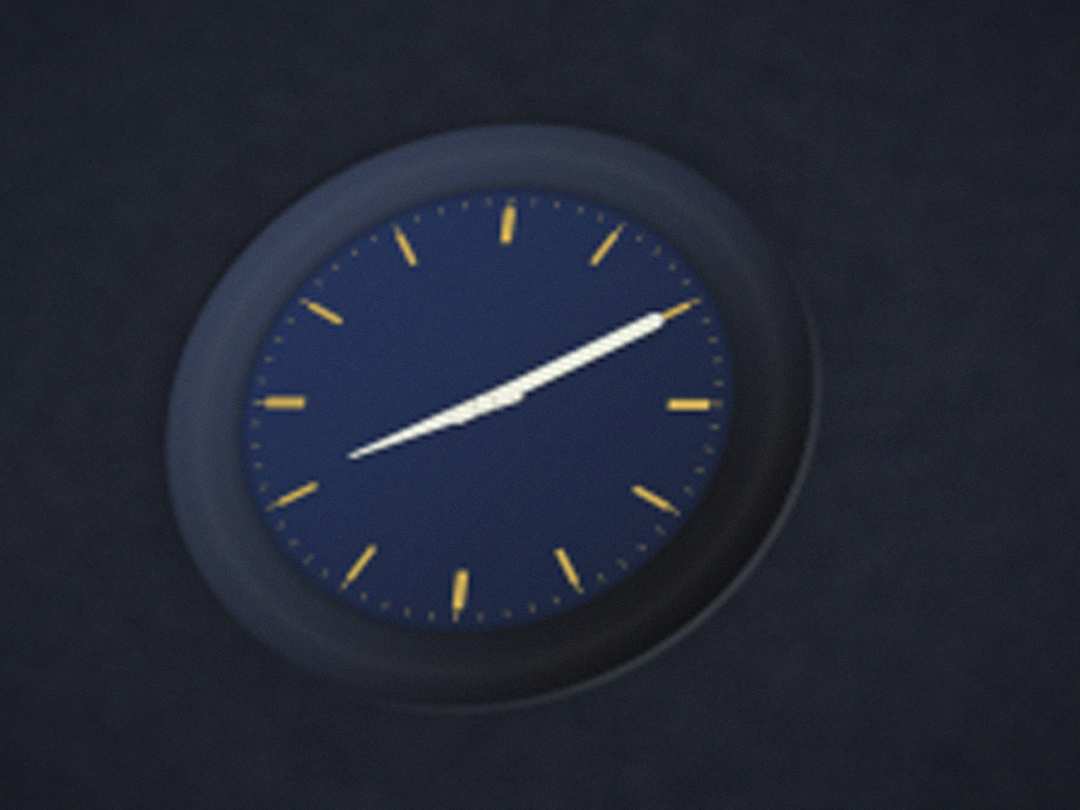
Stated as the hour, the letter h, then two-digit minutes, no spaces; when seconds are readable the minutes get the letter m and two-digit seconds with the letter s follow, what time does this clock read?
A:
8h10
